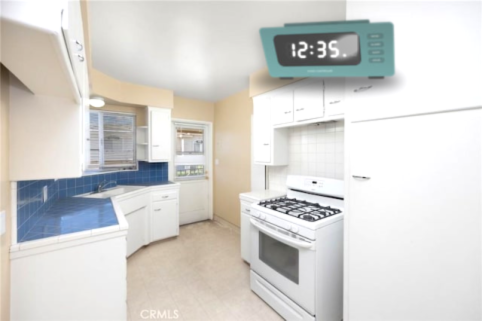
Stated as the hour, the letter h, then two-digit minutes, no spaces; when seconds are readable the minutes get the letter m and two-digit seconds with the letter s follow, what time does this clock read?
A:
12h35
